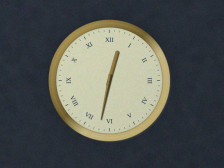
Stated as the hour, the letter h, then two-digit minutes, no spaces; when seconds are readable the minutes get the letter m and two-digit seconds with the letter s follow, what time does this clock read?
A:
12h32
